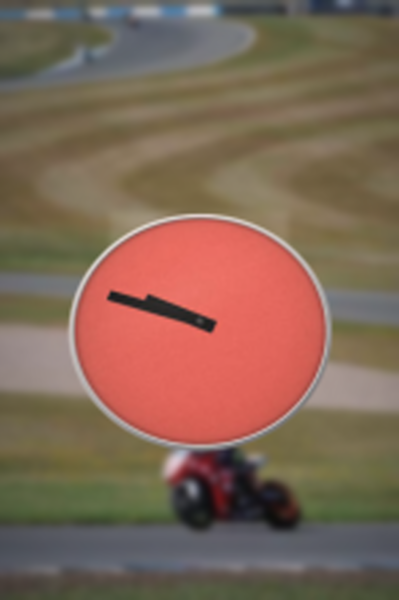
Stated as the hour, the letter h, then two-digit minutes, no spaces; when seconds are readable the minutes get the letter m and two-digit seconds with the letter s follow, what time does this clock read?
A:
9h48
